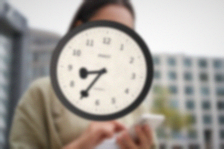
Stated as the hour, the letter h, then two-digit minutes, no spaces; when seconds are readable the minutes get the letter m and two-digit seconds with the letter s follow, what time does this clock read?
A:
8h35
